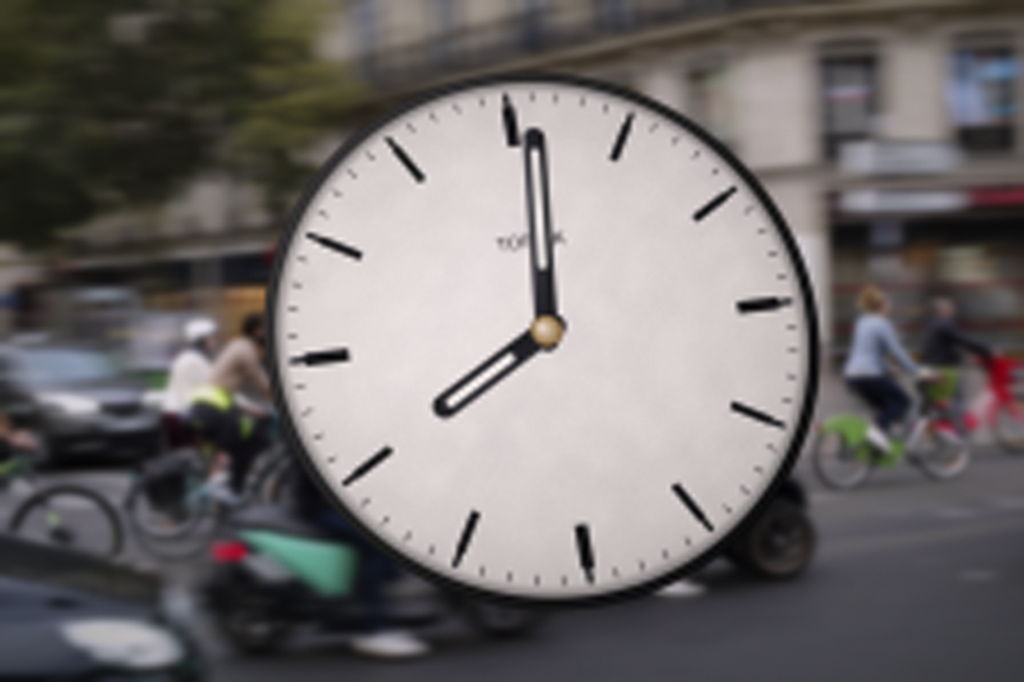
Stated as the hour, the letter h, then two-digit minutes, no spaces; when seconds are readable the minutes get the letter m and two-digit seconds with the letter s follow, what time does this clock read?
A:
8h01
